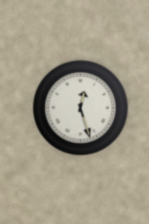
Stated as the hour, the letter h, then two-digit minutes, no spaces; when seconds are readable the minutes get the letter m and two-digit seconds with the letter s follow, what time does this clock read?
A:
12h27
